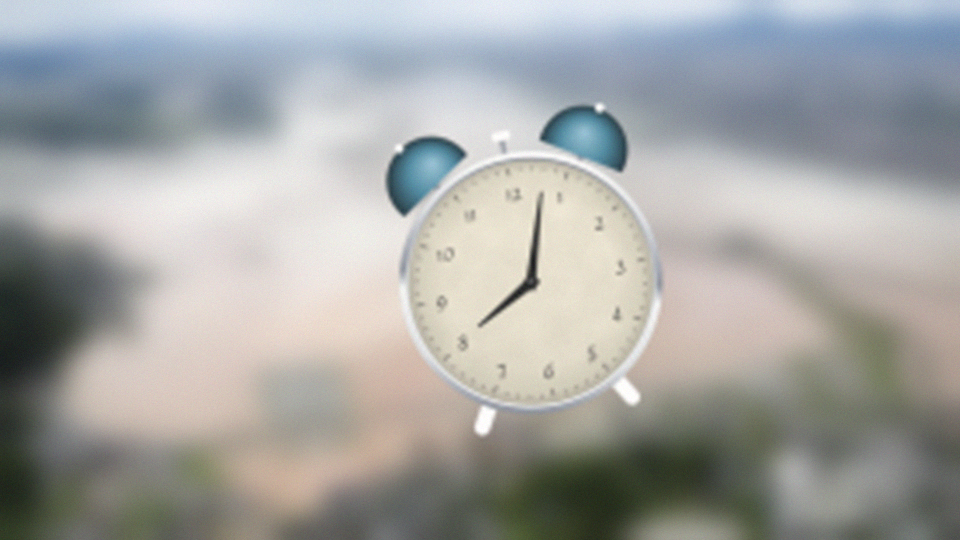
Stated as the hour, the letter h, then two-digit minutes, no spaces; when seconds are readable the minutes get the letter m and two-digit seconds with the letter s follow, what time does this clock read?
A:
8h03
